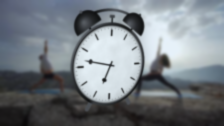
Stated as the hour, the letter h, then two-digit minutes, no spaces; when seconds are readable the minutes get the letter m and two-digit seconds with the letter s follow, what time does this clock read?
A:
6h47
